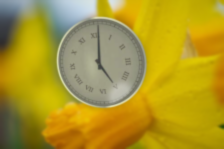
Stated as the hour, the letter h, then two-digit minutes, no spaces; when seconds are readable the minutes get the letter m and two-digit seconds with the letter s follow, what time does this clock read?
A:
5h01
